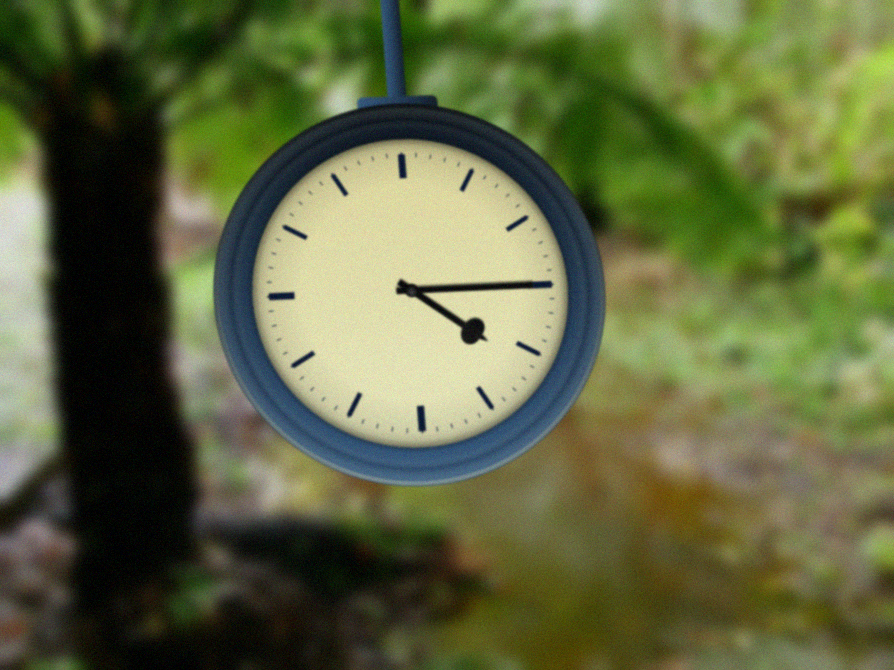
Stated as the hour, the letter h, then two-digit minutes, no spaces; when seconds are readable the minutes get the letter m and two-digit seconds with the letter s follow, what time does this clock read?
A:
4h15
